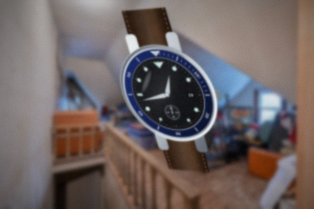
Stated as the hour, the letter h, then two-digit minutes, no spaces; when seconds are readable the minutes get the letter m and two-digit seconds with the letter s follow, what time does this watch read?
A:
12h43
